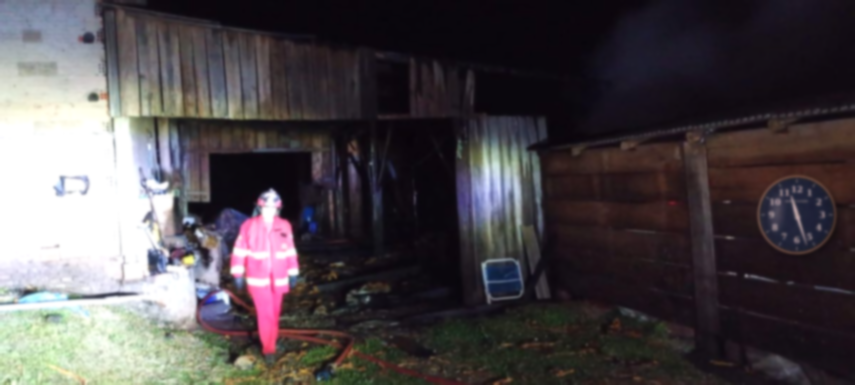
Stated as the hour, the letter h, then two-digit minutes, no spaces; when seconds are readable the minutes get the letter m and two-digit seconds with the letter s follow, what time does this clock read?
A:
11h27
